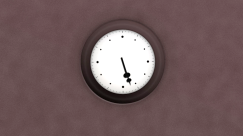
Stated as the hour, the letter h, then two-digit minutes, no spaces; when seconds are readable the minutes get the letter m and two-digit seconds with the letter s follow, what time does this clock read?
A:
5h27
